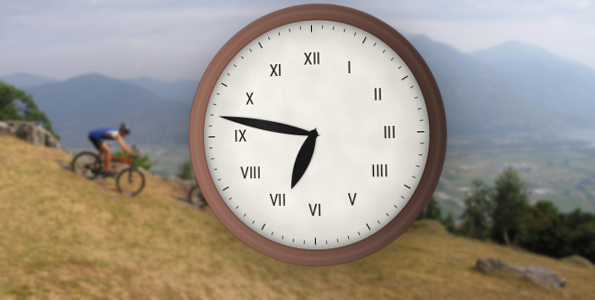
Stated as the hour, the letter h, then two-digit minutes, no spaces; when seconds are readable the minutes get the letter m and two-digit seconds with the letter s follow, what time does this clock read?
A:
6h47
